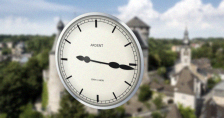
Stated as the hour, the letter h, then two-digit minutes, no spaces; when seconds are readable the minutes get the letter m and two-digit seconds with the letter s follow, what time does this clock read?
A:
9h16
